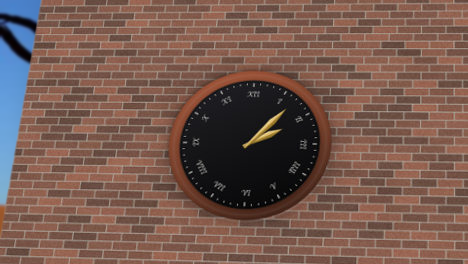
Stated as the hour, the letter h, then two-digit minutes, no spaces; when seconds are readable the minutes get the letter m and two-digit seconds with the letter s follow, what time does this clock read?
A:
2h07
